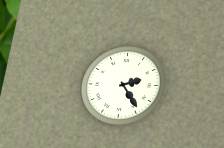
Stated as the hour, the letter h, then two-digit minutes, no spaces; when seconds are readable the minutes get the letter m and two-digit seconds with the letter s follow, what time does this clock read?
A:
2h24
